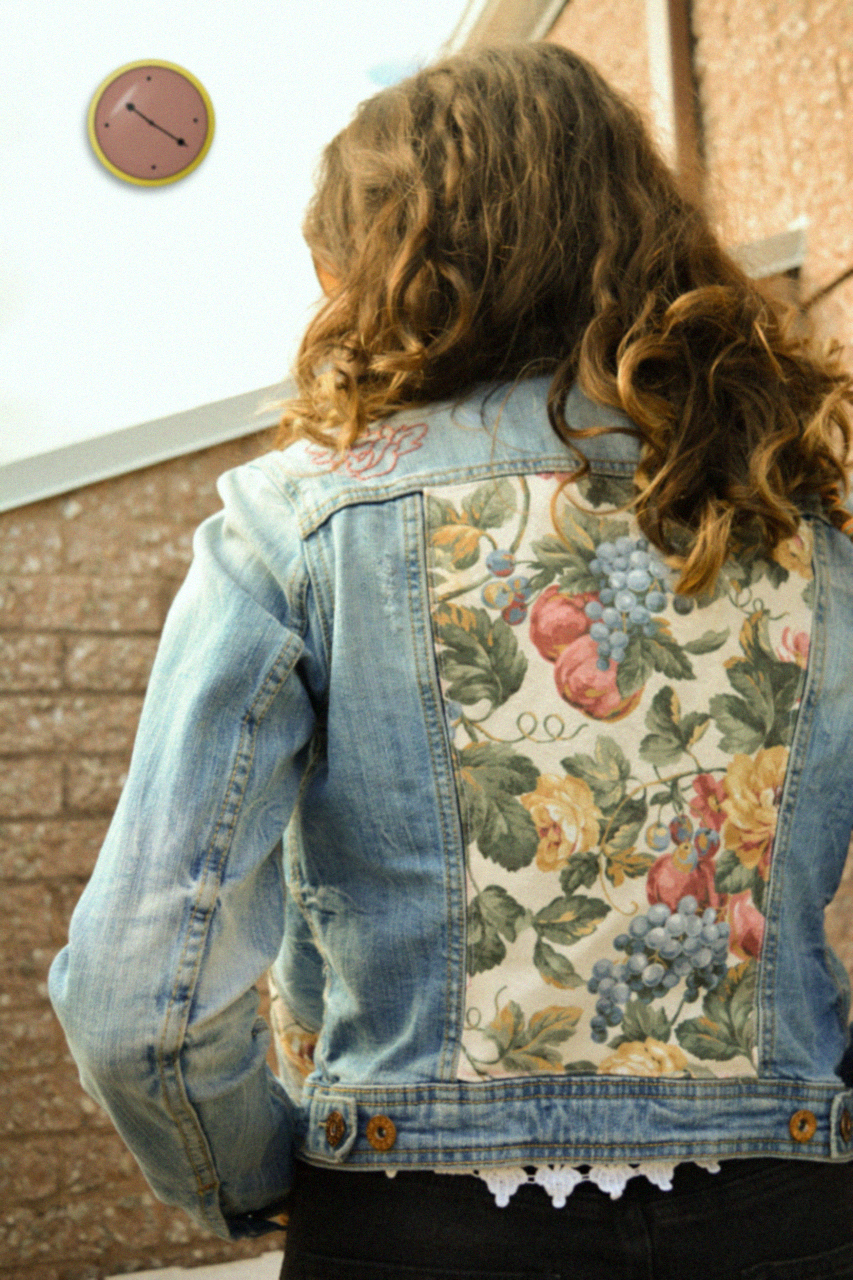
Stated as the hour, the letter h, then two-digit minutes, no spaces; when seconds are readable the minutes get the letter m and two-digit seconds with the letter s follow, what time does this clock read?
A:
10h21
